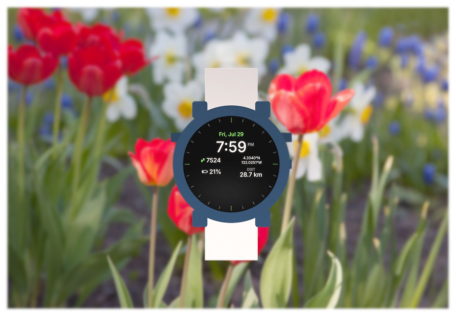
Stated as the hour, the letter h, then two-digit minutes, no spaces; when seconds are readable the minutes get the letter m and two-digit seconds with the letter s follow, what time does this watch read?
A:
7h59
